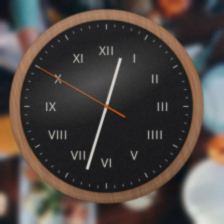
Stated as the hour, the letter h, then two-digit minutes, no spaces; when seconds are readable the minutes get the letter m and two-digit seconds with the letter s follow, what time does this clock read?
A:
12h32m50s
